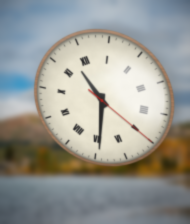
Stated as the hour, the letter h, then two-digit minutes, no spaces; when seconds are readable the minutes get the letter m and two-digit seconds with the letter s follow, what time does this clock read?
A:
11h34m25s
